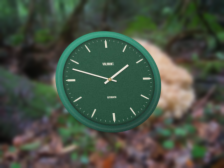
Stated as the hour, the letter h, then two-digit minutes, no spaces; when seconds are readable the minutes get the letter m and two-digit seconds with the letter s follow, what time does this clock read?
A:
1h48
